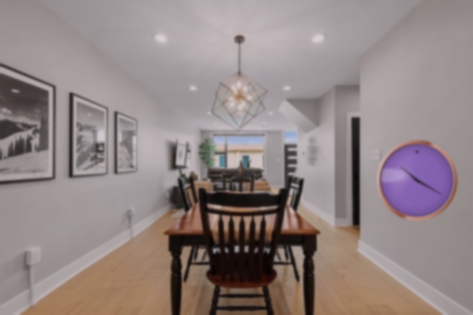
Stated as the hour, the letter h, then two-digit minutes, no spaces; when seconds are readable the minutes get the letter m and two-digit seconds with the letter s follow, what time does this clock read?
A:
10h20
